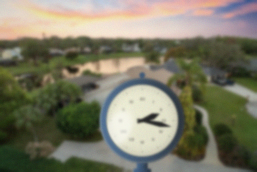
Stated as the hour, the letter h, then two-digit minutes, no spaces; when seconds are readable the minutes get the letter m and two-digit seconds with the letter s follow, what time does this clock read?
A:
2h17
